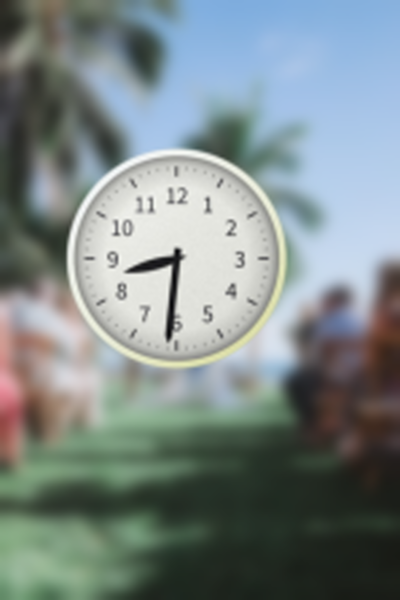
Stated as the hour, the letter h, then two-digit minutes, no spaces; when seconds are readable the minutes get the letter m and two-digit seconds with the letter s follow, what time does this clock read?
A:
8h31
